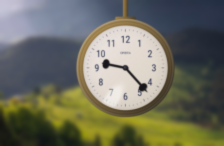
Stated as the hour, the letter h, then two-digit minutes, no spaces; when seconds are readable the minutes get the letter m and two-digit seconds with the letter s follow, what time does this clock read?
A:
9h23
